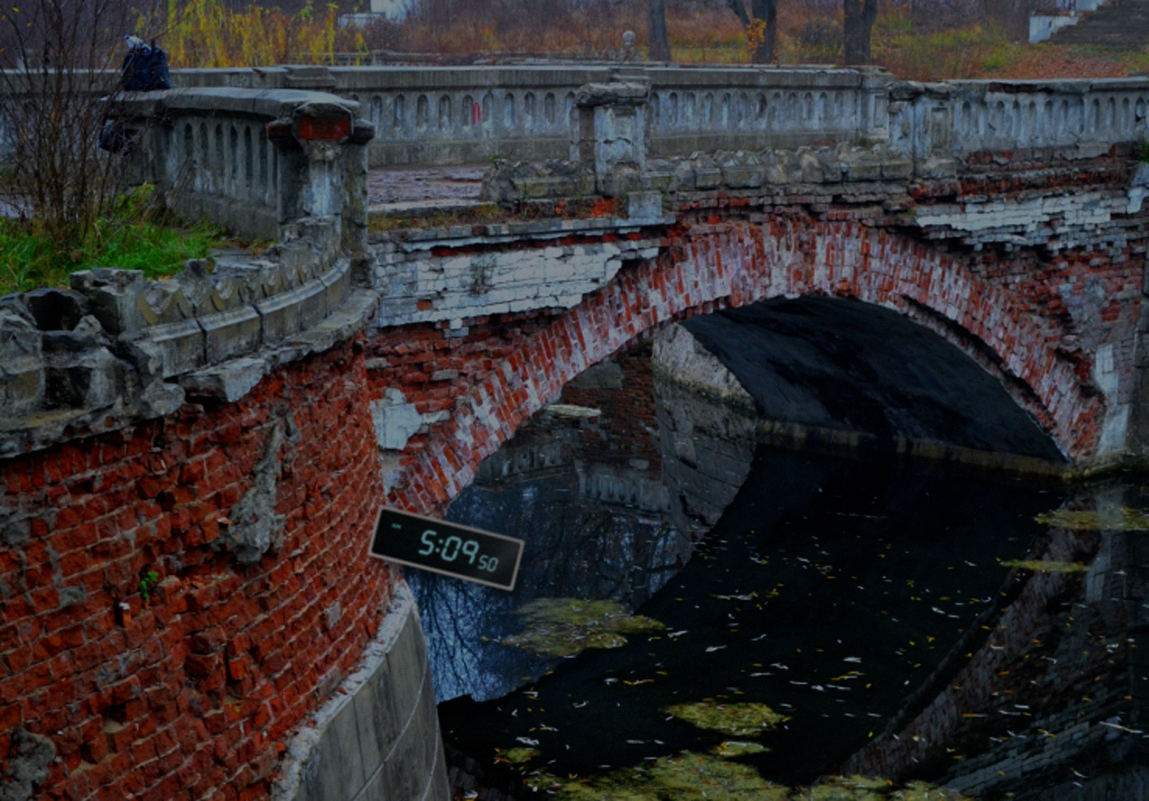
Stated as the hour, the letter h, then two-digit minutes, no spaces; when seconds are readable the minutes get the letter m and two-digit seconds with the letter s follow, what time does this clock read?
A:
5h09m50s
